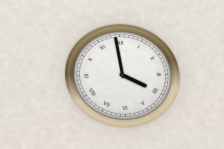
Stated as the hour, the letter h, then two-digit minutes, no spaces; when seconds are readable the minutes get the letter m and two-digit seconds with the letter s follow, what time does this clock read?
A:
3h59
